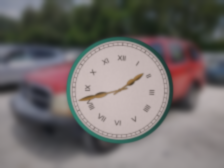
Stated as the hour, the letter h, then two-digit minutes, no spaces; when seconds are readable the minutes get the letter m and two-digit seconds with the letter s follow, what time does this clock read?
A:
1h42
